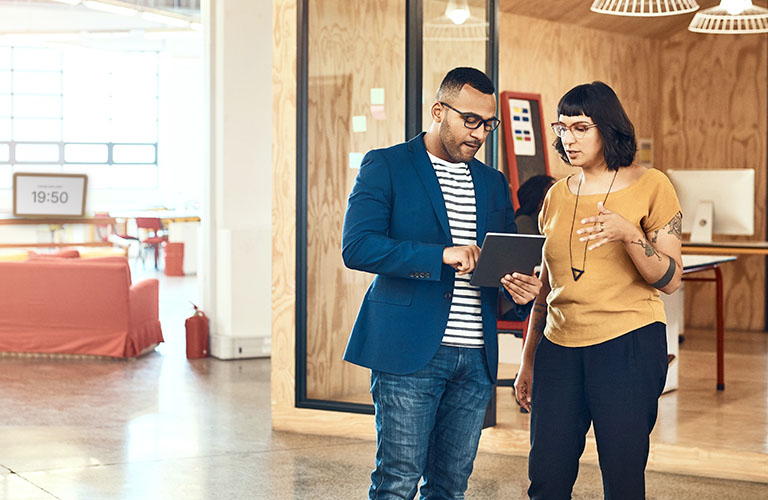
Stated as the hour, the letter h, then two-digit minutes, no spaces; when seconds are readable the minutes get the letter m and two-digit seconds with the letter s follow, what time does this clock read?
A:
19h50
